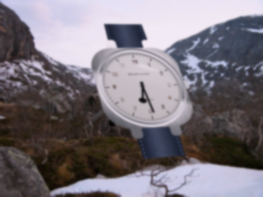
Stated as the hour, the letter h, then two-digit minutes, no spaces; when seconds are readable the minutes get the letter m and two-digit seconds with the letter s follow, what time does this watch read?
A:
6h29
